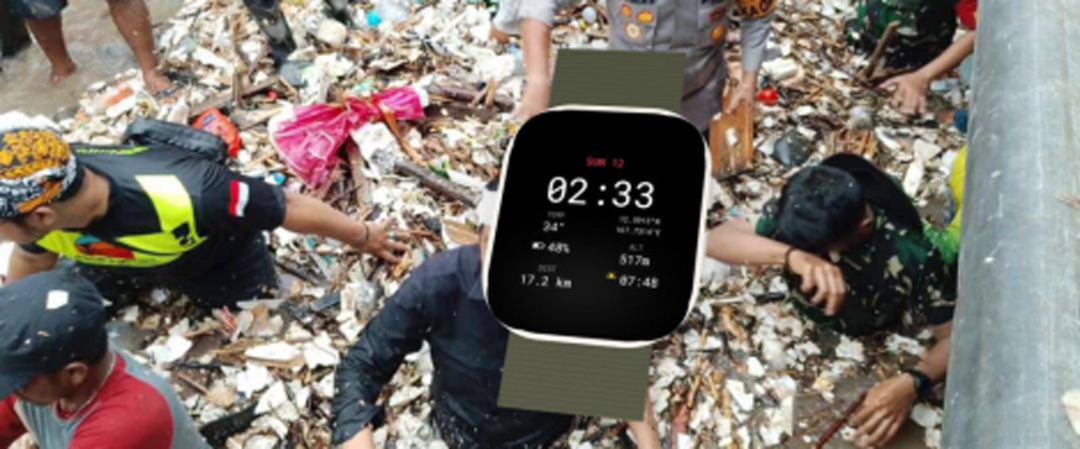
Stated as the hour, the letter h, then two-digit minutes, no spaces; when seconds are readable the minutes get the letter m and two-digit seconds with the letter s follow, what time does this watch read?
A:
2h33
